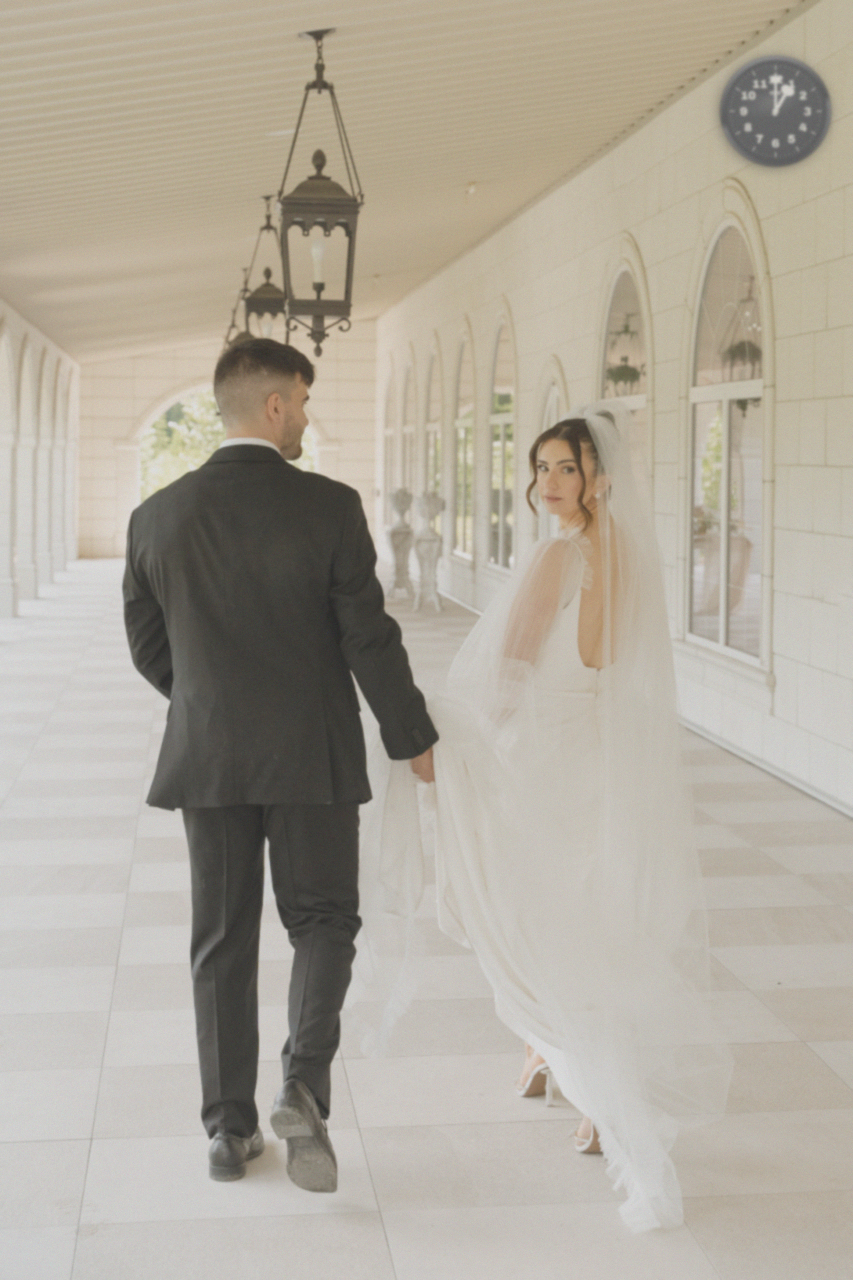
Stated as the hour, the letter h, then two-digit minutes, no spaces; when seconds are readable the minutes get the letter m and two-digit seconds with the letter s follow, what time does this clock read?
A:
1h00
